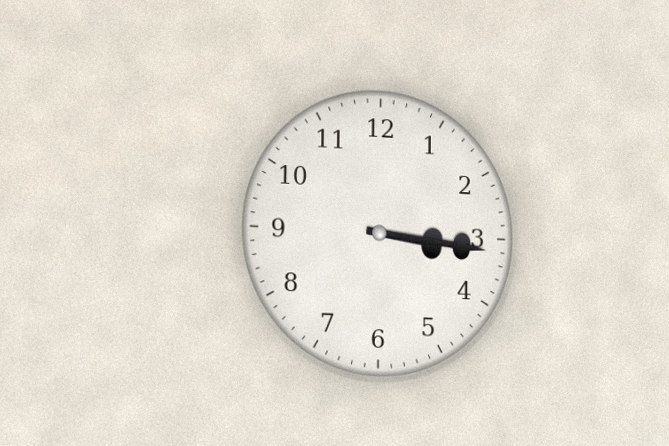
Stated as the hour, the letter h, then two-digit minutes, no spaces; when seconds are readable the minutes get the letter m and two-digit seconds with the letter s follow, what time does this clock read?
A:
3h16
